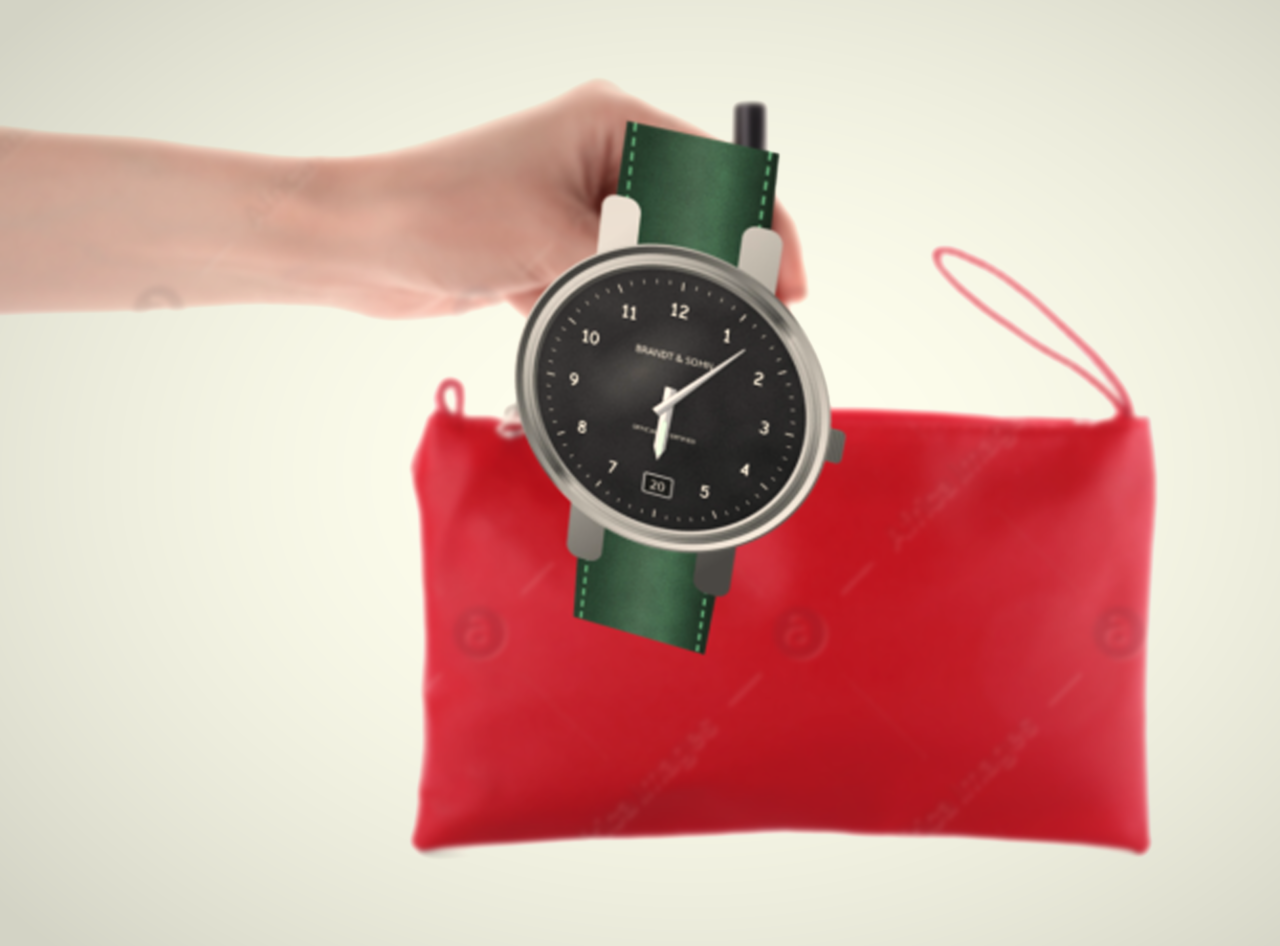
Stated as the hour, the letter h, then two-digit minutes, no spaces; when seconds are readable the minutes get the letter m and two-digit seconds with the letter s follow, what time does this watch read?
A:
6h07
